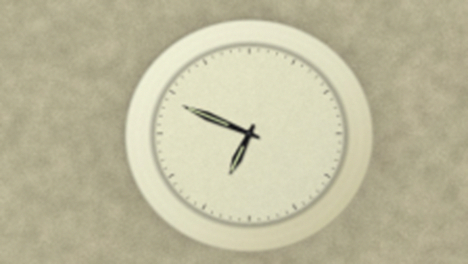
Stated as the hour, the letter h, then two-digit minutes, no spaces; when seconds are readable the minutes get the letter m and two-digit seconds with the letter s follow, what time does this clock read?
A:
6h49
